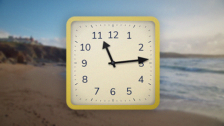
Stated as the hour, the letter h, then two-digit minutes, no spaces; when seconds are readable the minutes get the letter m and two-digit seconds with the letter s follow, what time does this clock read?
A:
11h14
